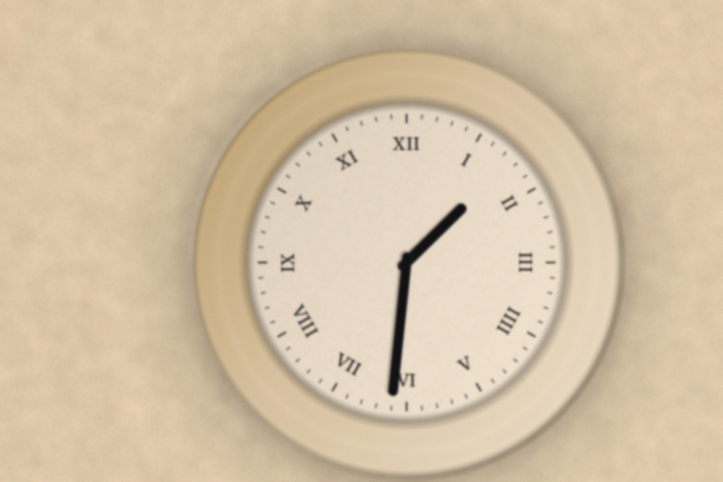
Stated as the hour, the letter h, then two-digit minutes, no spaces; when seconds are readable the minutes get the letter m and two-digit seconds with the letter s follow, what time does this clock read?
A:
1h31
